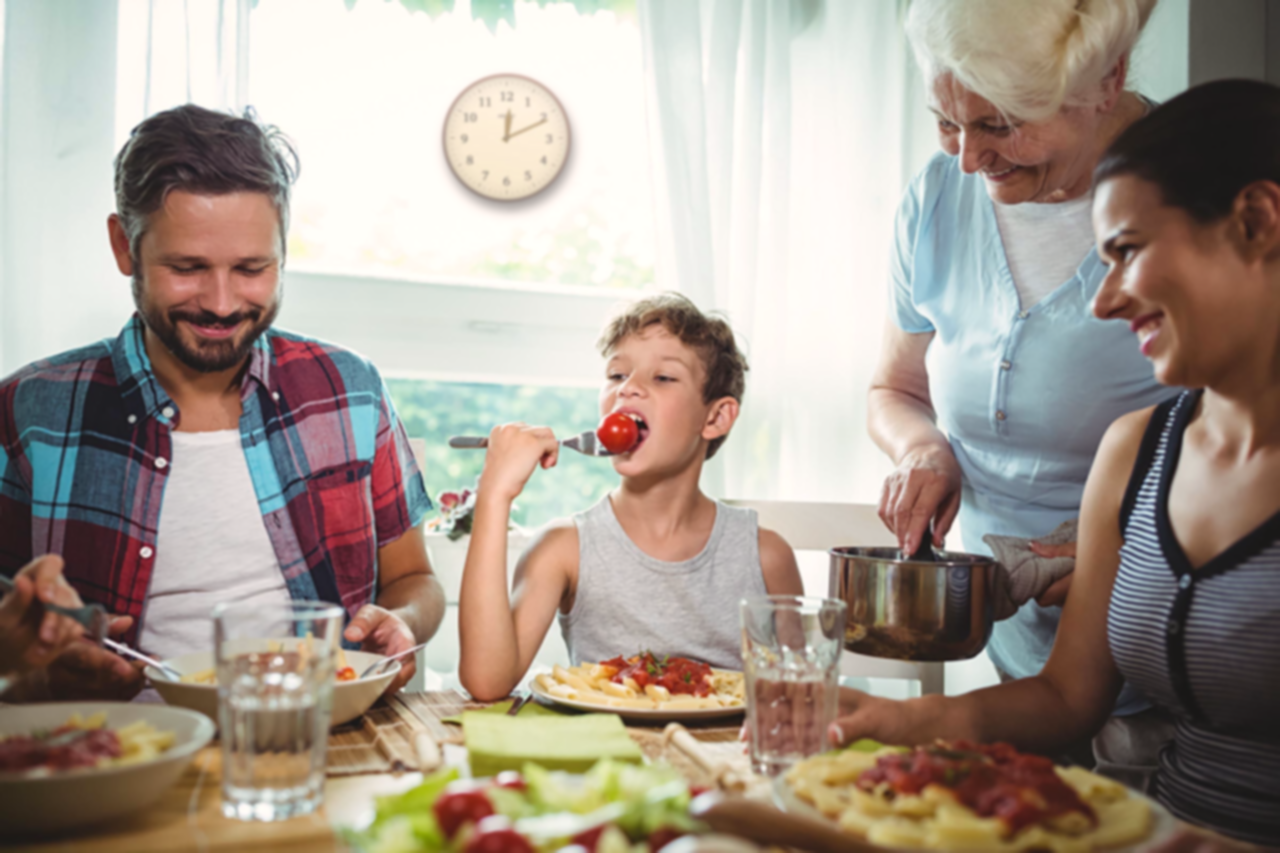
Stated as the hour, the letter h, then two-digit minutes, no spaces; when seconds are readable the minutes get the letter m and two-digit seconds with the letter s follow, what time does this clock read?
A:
12h11
